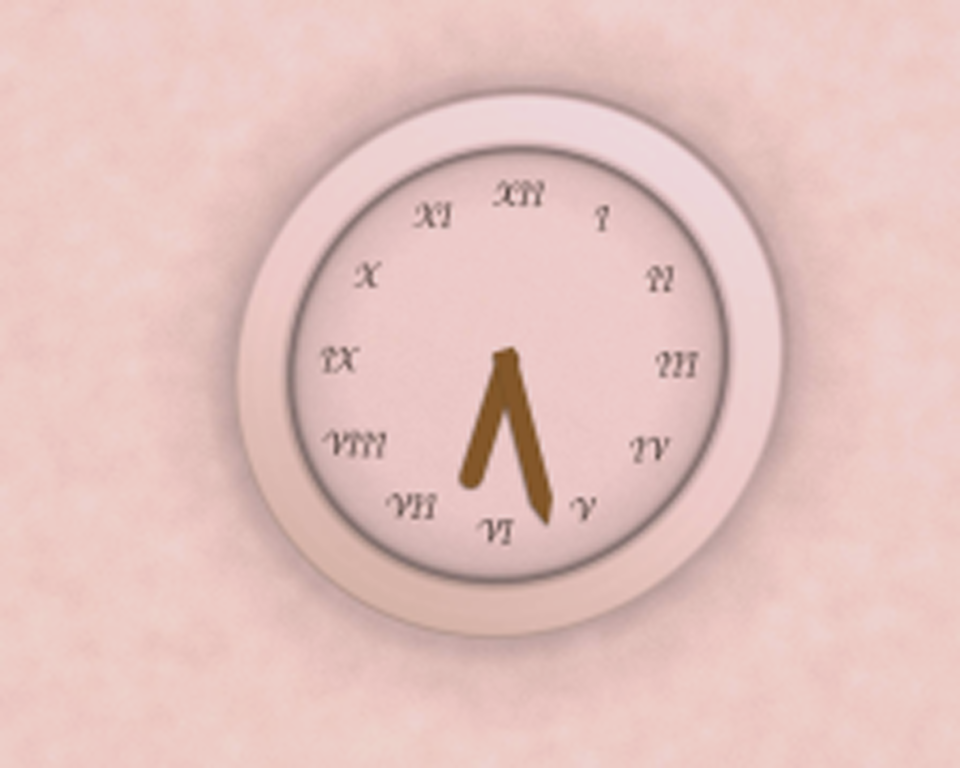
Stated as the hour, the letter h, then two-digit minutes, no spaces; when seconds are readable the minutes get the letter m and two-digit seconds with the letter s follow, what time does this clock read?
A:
6h27
